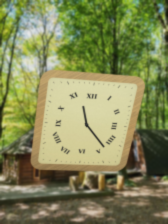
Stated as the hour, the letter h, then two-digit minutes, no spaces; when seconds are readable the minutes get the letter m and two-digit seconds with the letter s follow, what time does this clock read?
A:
11h23
